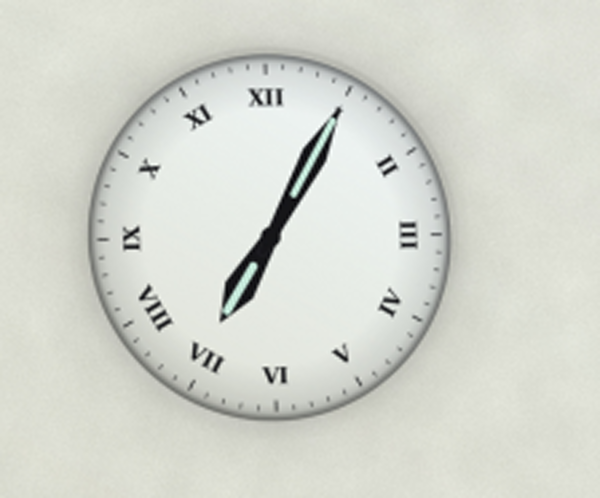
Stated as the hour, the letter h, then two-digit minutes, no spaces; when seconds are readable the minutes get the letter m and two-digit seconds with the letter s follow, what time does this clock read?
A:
7h05
